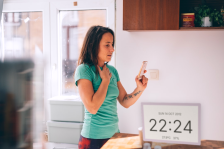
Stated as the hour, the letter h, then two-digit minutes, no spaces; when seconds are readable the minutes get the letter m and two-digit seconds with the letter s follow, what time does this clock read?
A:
22h24
